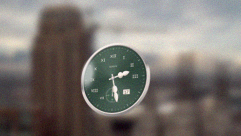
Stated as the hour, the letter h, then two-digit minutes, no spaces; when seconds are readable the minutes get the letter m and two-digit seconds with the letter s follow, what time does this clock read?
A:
2h28
